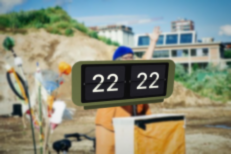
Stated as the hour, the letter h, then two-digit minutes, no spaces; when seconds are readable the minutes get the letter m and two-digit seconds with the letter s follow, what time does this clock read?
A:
22h22
